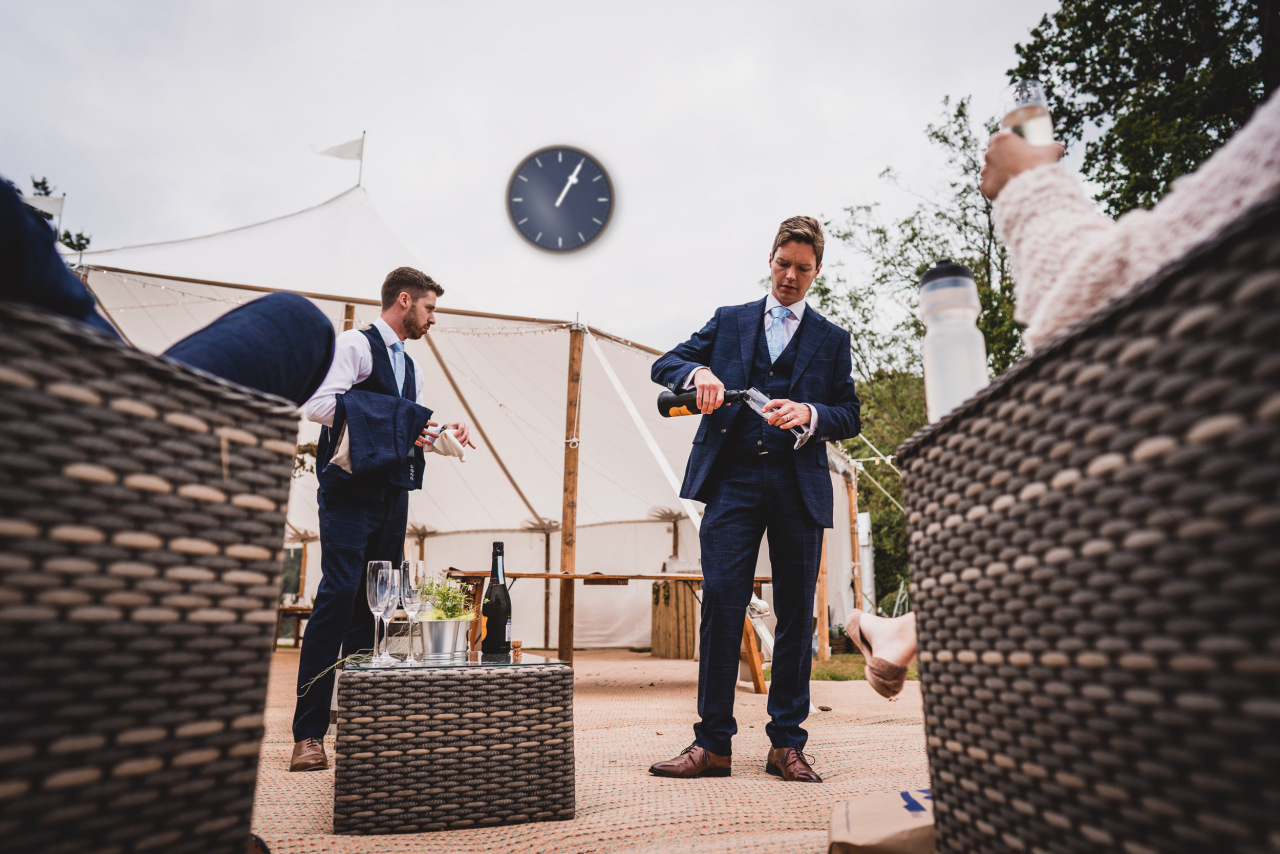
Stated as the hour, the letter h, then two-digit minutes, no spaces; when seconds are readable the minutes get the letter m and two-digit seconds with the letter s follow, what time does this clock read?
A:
1h05
